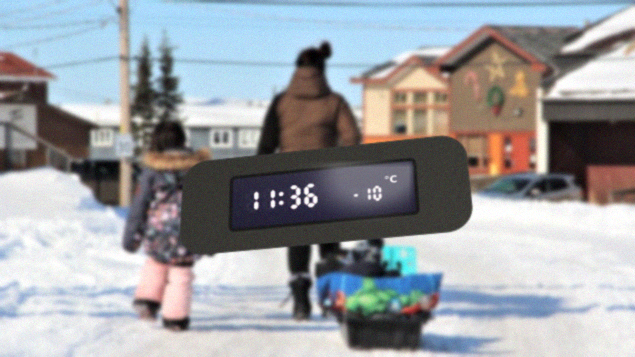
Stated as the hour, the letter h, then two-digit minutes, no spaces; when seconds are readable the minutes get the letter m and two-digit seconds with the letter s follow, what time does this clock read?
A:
11h36
